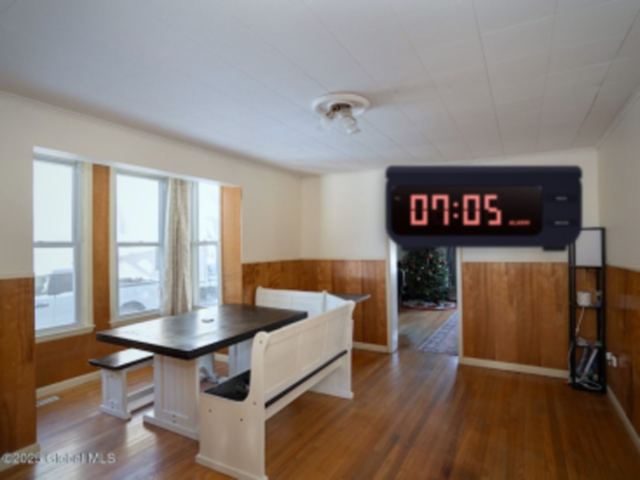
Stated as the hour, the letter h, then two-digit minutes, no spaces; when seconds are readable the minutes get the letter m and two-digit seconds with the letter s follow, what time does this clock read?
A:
7h05
